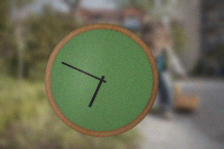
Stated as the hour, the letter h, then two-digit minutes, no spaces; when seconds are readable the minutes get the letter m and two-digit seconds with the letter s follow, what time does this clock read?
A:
6h49
